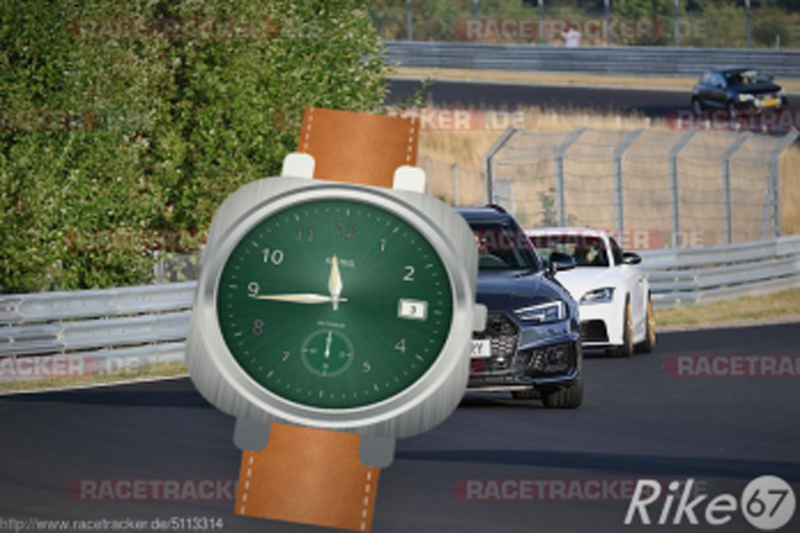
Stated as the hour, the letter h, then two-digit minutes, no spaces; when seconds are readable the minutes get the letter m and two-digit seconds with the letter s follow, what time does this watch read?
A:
11h44
